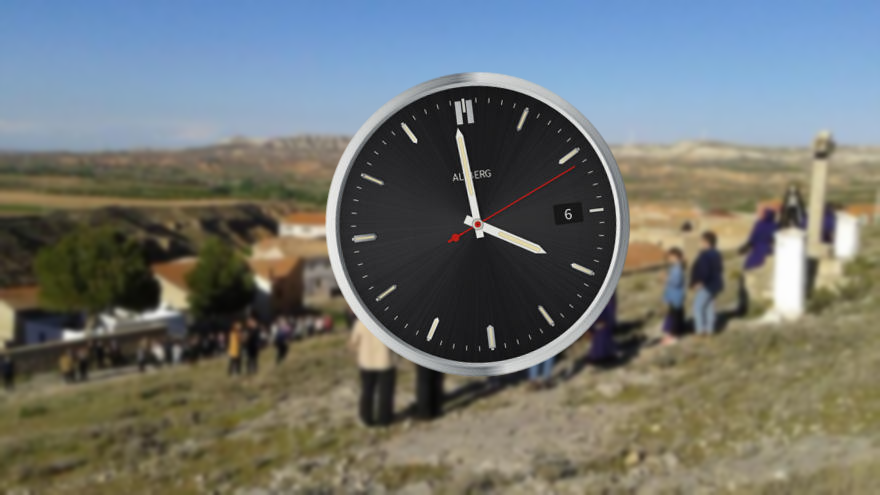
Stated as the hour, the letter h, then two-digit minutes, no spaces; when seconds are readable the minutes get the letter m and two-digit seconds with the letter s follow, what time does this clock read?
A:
3h59m11s
